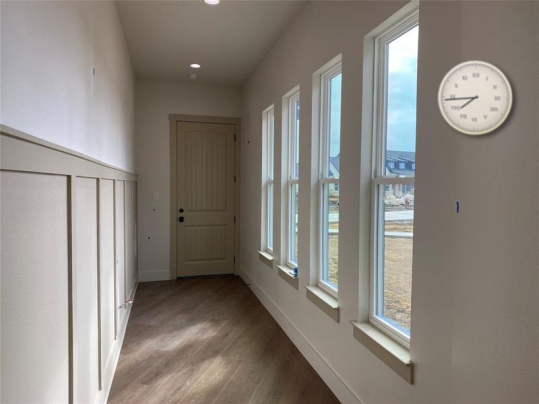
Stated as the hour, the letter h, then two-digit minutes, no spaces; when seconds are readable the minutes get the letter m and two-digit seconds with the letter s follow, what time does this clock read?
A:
7h44
